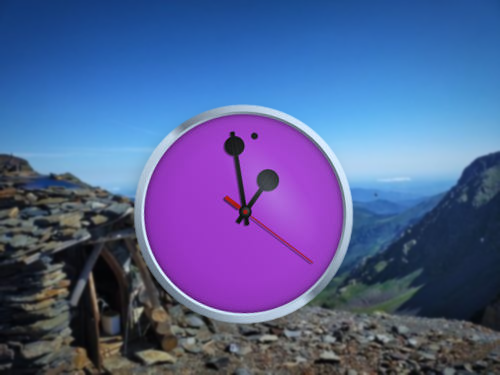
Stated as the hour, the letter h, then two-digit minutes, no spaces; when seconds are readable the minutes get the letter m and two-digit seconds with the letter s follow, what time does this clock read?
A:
12h57m20s
